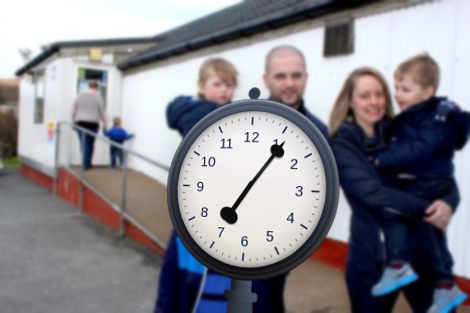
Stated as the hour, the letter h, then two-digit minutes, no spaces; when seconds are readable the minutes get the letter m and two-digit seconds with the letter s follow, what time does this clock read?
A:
7h06
